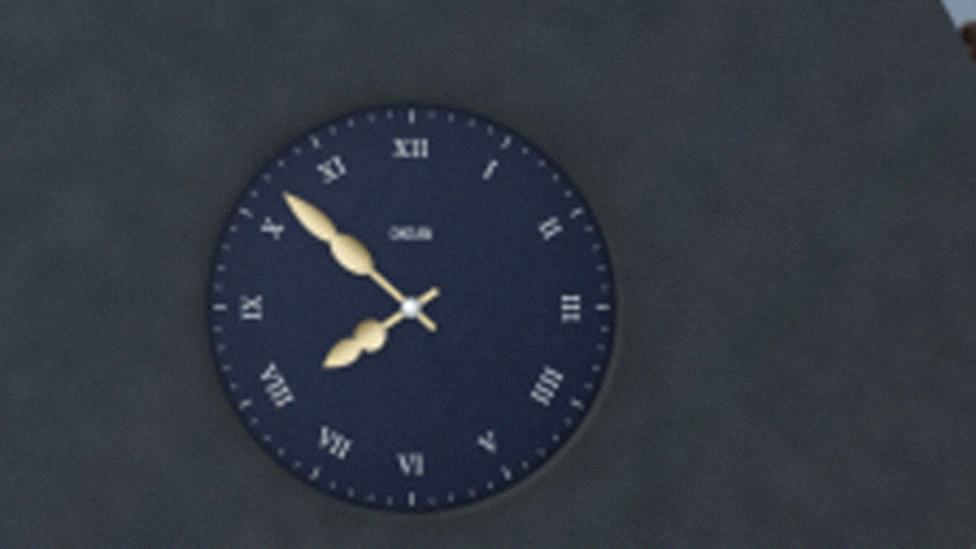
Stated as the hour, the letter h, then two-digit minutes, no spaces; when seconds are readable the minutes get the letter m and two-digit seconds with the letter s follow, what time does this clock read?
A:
7h52
